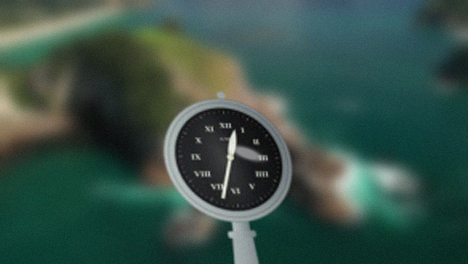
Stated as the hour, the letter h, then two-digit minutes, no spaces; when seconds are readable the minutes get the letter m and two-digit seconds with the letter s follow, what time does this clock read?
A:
12h33
